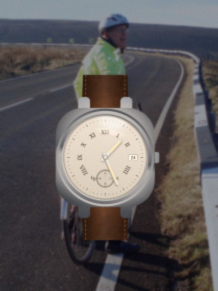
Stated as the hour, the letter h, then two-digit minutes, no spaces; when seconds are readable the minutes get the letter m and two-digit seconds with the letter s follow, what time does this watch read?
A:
1h26
